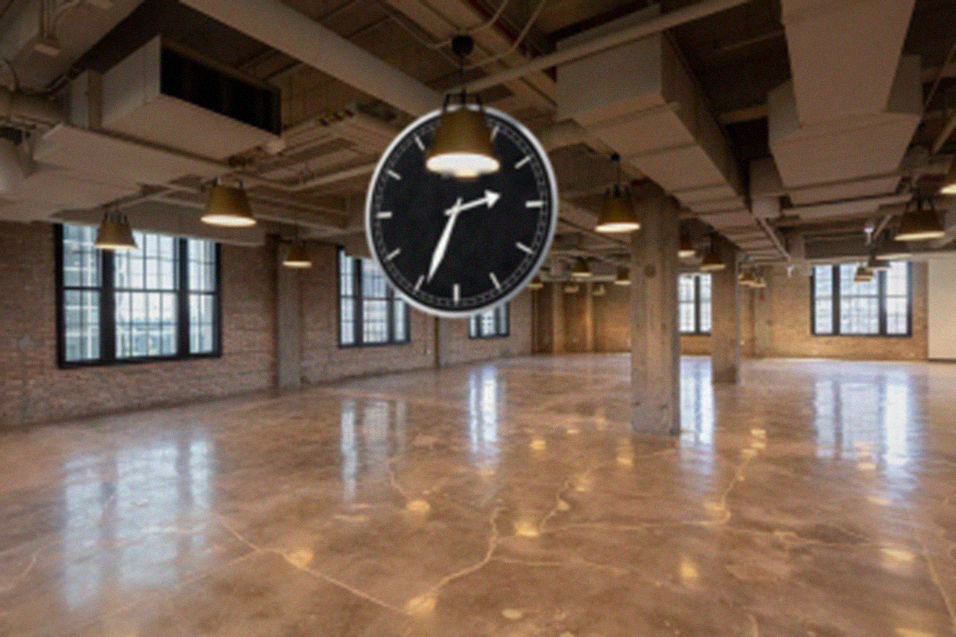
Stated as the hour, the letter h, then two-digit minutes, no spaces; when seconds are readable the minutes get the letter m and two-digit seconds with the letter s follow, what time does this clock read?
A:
2h34
